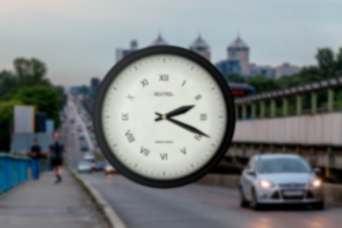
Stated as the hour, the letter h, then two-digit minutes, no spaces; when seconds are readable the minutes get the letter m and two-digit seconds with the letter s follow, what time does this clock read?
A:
2h19
